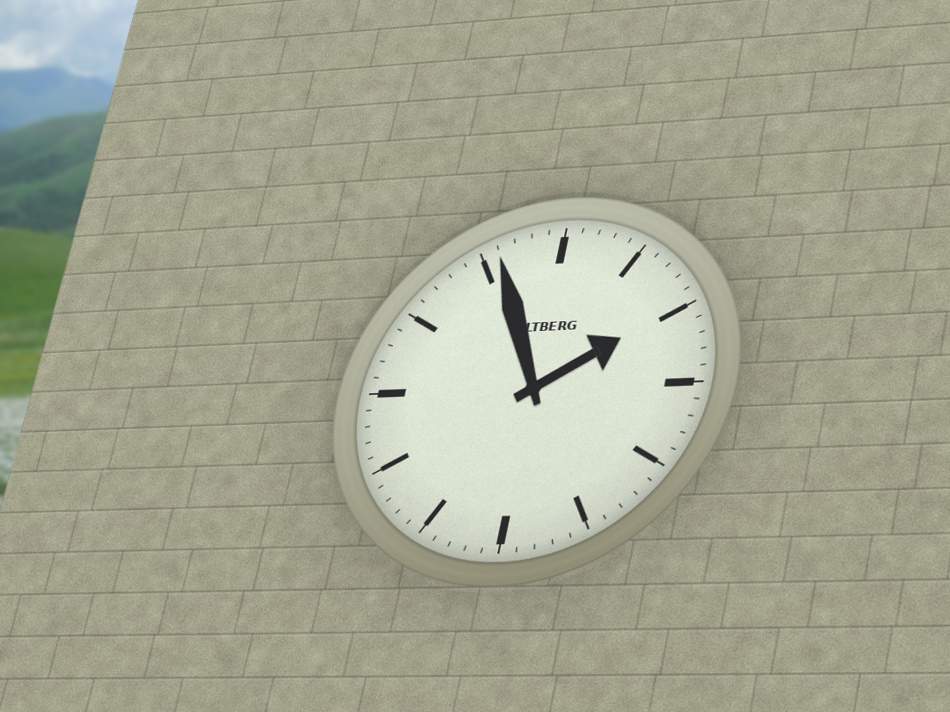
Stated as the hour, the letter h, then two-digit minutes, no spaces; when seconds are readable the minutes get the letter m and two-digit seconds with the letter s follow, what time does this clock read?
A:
1h56
